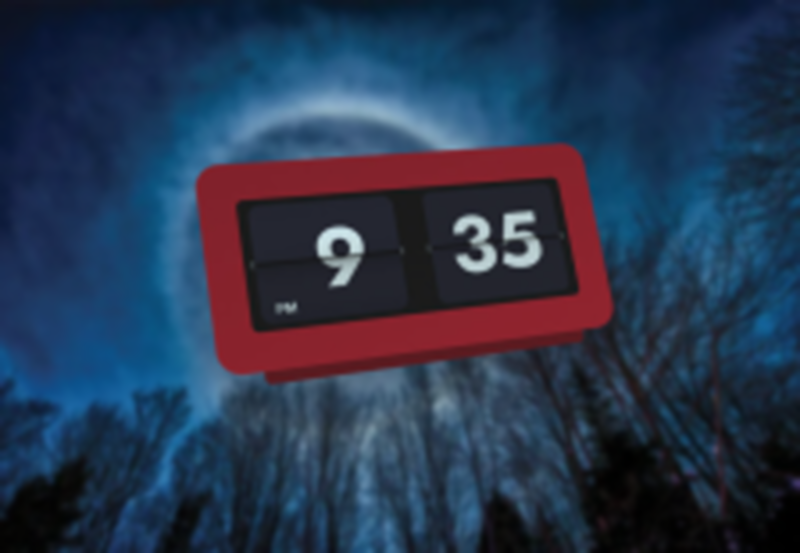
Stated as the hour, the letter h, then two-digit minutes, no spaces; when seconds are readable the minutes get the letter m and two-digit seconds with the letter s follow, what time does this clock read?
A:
9h35
